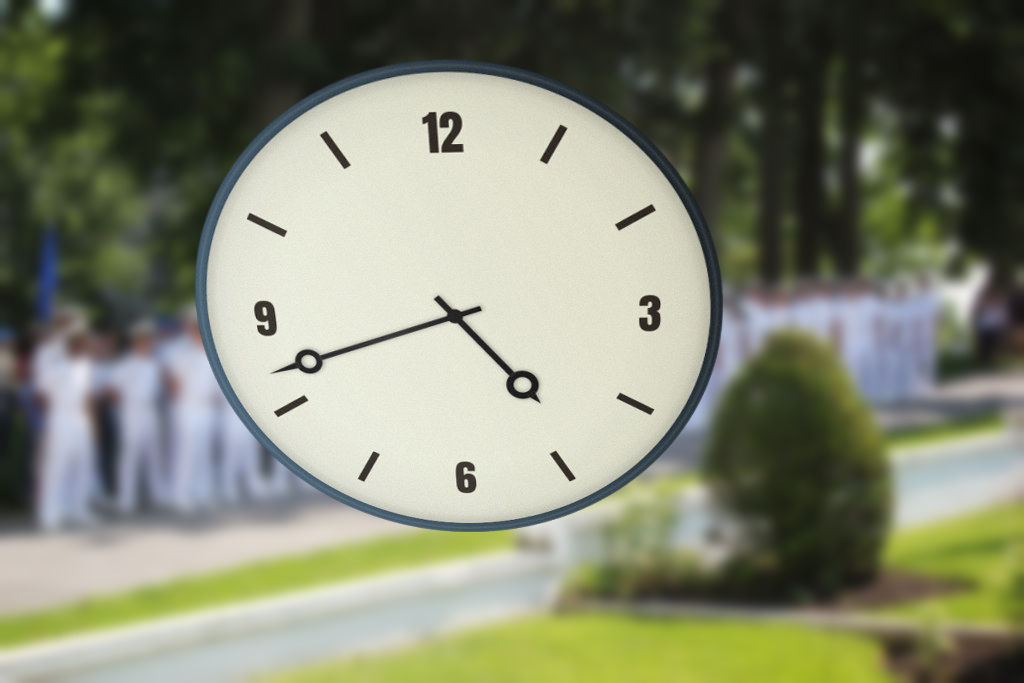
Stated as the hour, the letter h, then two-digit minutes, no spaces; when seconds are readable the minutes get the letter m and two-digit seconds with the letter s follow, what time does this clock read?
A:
4h42
